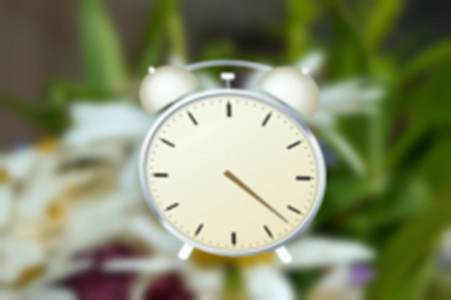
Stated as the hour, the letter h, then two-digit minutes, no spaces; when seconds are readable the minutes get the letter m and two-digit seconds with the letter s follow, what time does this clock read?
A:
4h22
